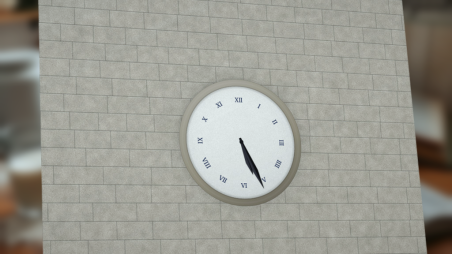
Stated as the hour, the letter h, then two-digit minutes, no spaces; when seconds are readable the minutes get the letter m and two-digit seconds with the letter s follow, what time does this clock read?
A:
5h26
